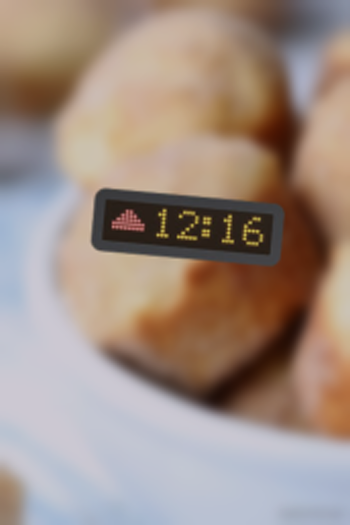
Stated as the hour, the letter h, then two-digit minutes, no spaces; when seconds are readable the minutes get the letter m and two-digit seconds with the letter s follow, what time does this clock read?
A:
12h16
